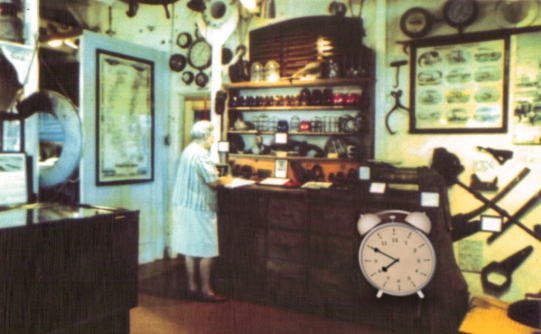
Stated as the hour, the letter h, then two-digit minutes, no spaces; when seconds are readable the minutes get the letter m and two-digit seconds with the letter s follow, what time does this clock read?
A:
7h50
